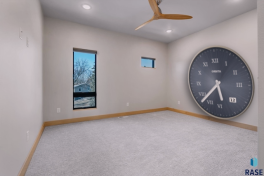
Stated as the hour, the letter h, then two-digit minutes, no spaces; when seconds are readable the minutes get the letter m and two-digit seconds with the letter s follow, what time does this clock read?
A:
5h38
